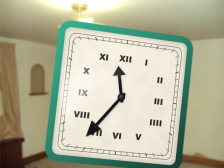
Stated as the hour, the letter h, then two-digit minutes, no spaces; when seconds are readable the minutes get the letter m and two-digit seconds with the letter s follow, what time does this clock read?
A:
11h36
